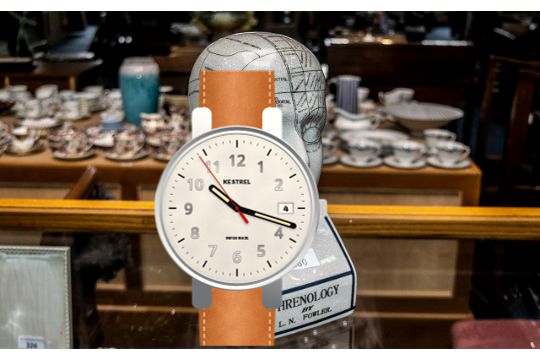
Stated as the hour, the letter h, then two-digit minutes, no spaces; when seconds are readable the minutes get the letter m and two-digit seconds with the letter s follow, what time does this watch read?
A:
10h17m54s
